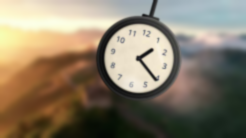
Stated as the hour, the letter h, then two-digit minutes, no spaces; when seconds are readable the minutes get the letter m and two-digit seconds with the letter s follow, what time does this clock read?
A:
1h21
